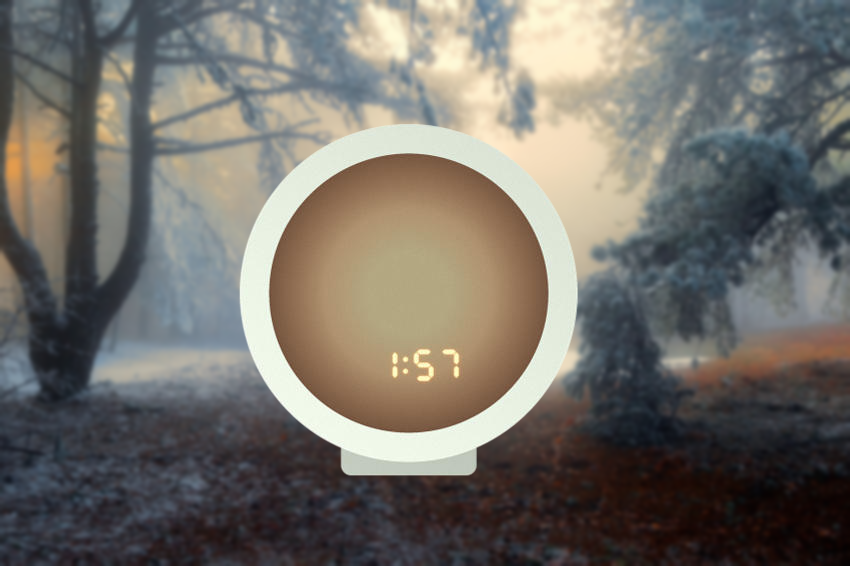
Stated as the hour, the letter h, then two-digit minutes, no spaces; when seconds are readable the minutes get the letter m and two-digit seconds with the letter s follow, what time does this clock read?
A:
1h57
